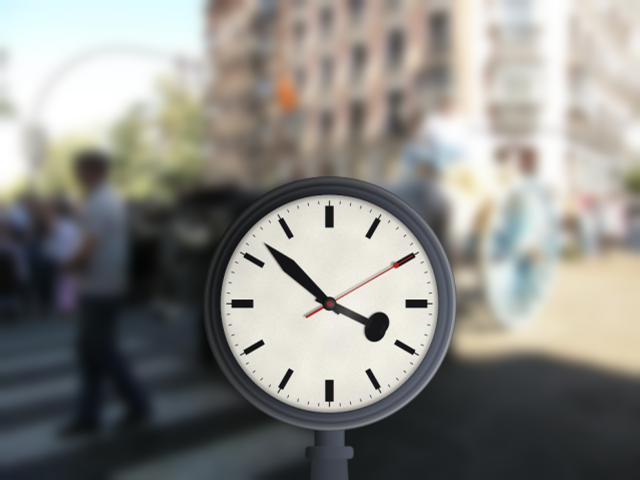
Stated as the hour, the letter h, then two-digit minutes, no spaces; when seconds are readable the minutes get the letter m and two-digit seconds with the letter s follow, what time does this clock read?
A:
3h52m10s
